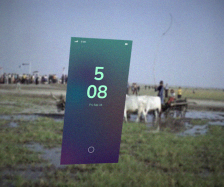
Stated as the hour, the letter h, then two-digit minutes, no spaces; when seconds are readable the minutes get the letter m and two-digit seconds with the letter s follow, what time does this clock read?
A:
5h08
